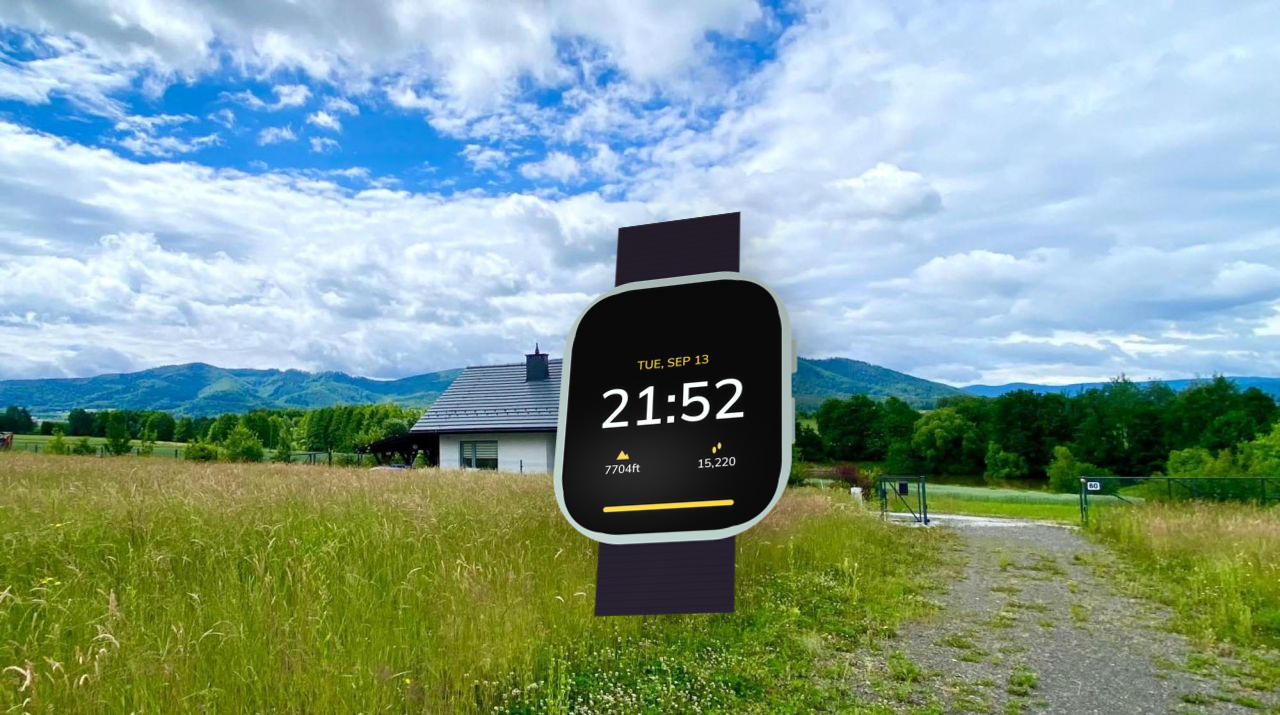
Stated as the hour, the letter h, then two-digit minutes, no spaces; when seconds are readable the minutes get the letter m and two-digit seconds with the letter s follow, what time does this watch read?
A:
21h52
